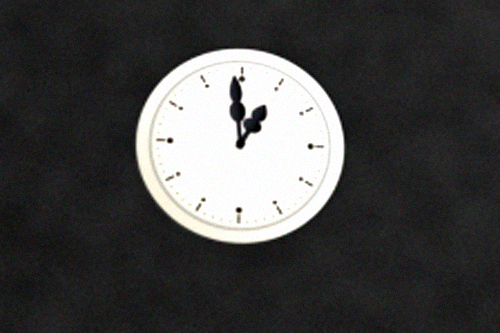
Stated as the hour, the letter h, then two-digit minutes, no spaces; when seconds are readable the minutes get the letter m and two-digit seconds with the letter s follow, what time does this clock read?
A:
12h59
